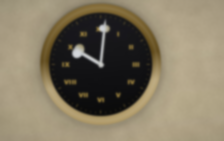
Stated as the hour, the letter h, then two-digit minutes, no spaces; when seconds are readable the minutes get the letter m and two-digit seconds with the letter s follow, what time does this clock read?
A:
10h01
